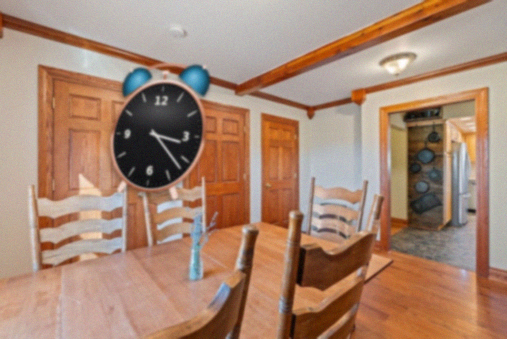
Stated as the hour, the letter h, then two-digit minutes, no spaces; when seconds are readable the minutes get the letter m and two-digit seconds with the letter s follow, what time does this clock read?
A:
3h22
